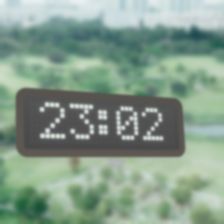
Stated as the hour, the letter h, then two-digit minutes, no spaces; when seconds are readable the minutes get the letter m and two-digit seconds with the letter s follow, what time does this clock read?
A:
23h02
